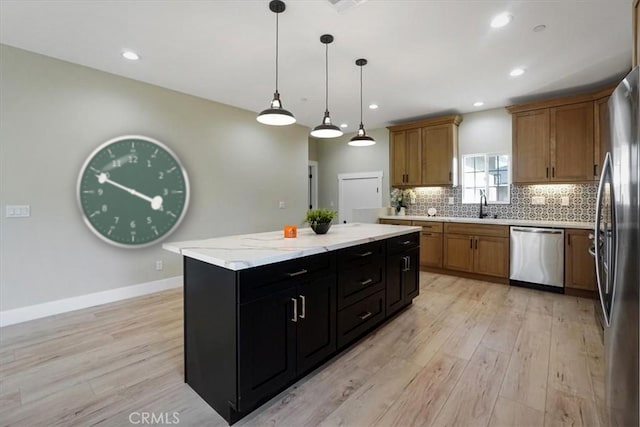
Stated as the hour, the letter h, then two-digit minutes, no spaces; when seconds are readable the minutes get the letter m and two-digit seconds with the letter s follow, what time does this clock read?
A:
3h49
